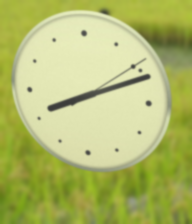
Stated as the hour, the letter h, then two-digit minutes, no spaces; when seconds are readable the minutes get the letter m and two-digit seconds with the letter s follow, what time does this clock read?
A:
8h11m09s
